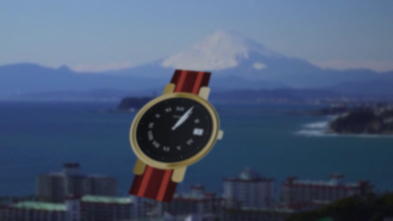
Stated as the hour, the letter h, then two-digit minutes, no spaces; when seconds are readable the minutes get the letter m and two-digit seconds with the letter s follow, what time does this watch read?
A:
1h04
